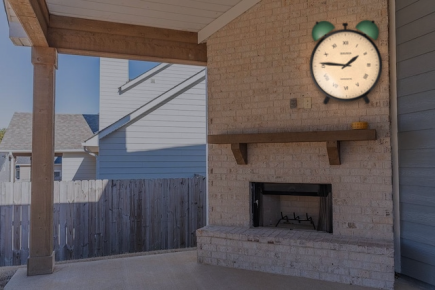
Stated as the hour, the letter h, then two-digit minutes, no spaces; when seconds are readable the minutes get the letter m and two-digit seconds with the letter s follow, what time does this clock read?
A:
1h46
